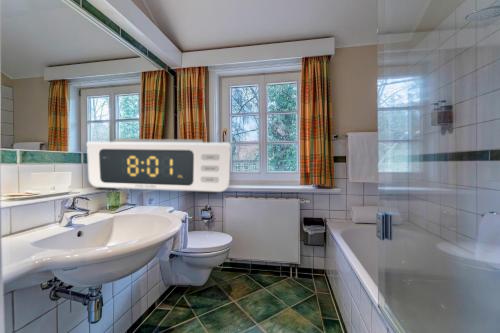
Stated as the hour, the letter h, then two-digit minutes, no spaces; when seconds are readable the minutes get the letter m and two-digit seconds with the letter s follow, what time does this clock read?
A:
8h01
